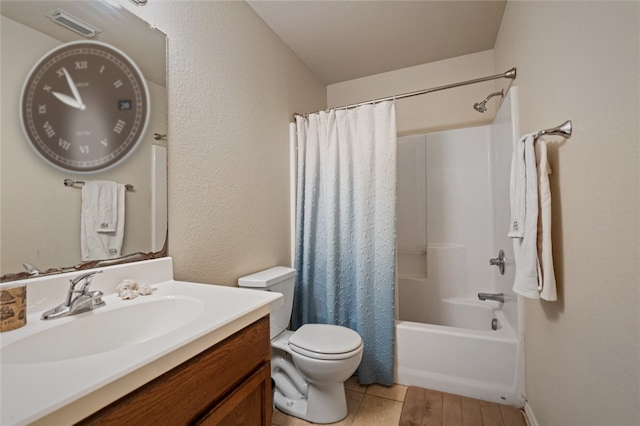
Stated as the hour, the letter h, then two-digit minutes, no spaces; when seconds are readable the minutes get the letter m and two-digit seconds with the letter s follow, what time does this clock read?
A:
9h56
